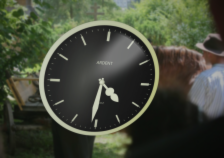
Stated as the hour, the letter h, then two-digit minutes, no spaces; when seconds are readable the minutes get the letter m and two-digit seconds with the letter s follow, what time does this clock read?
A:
4h31
